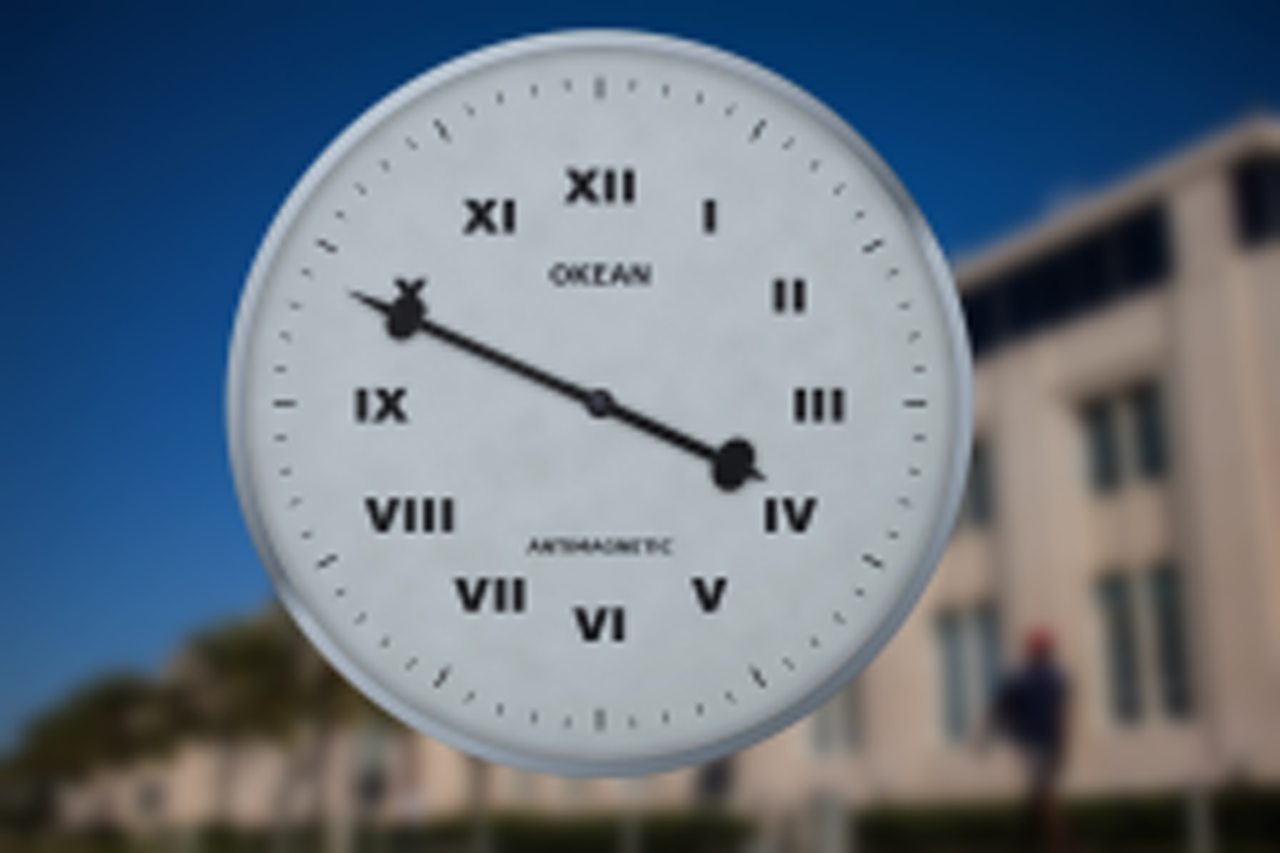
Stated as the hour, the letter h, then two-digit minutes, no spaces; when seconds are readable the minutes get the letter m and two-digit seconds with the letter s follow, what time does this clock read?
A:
3h49
